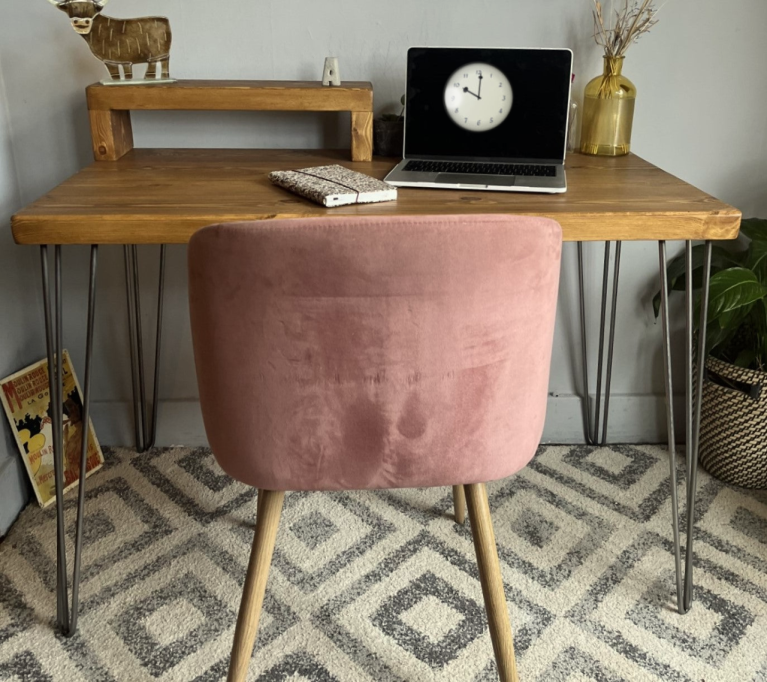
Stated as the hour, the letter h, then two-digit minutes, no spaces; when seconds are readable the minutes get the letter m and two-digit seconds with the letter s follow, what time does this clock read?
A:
10h01
